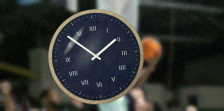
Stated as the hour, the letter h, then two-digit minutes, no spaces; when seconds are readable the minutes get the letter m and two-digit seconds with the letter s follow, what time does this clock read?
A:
1h52
